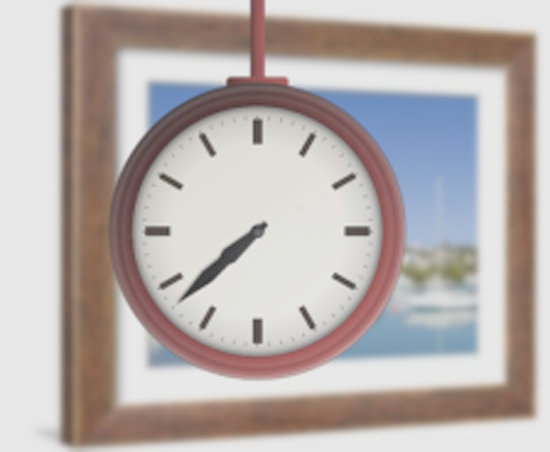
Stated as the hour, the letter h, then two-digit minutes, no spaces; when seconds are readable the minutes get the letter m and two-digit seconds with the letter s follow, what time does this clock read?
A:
7h38
